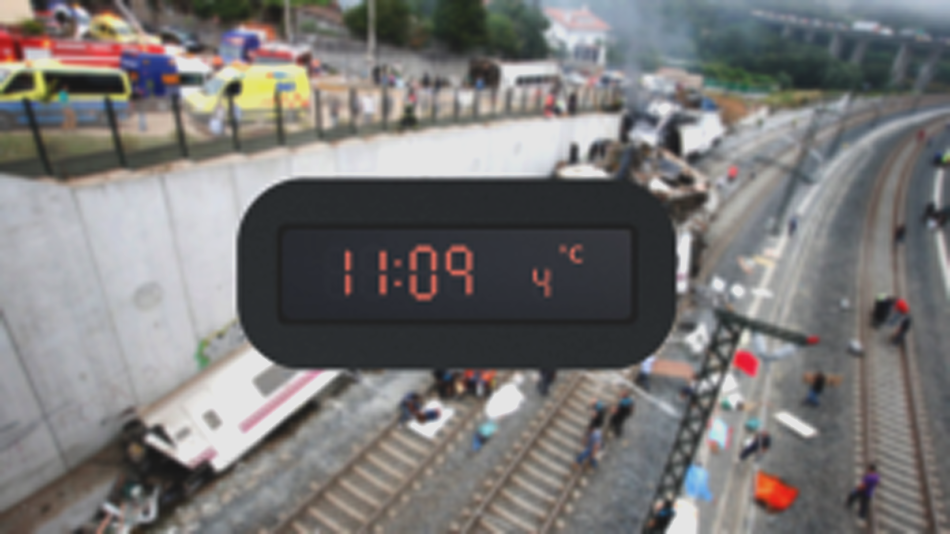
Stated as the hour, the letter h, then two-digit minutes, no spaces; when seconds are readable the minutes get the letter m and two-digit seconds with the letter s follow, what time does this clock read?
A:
11h09
